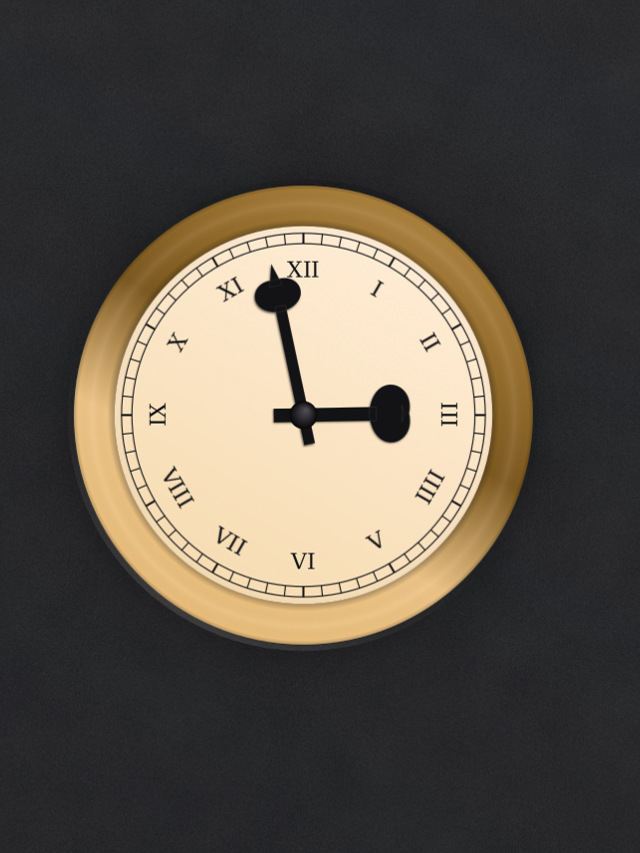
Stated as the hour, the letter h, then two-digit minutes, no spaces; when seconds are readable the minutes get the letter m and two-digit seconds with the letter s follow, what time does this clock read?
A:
2h58
